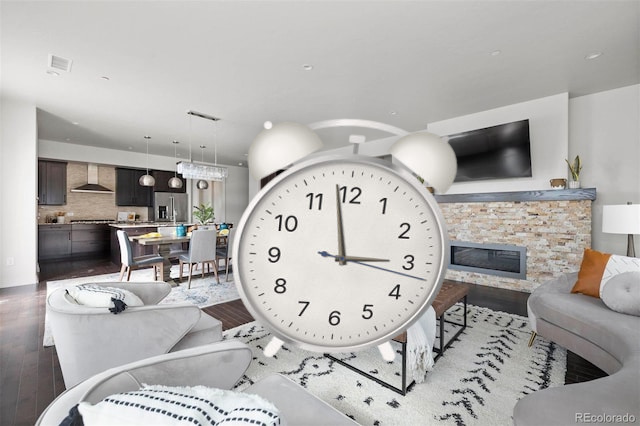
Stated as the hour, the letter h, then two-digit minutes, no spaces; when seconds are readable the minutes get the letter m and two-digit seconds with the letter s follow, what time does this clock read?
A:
2h58m17s
